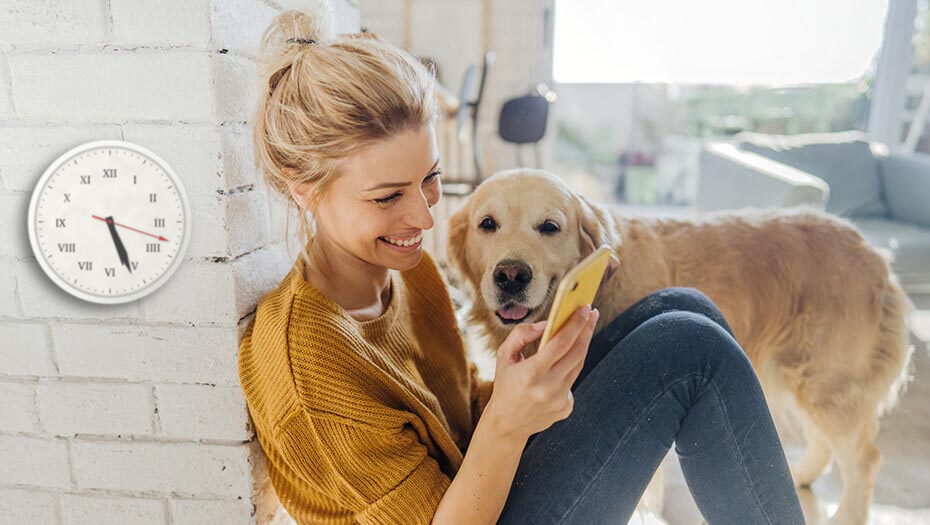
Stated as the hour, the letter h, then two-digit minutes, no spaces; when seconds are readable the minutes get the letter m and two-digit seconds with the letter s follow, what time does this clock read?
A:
5h26m18s
